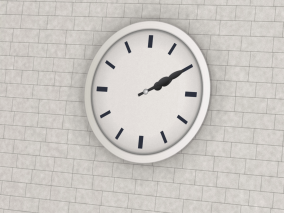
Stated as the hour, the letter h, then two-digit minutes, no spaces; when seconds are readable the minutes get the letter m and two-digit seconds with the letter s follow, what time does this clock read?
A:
2h10
